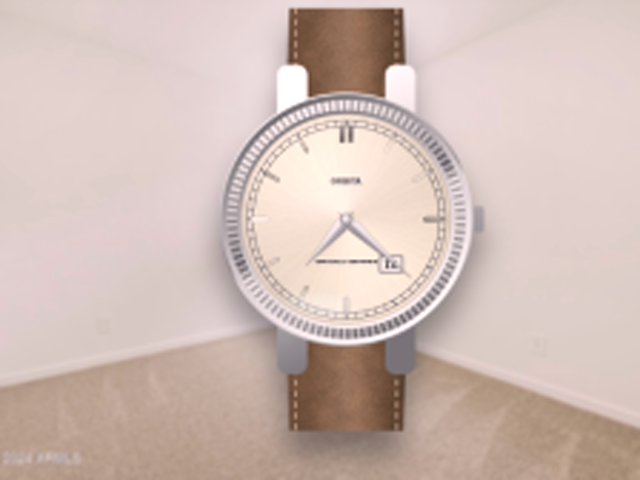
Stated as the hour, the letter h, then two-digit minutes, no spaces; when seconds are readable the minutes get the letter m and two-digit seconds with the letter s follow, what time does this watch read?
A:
7h22
